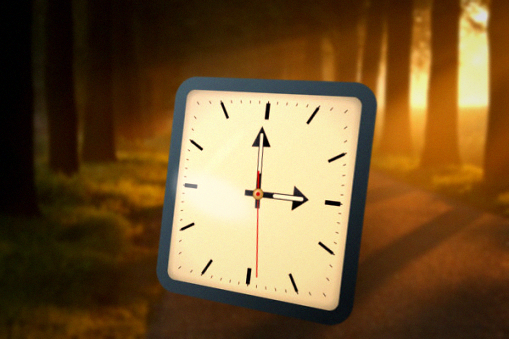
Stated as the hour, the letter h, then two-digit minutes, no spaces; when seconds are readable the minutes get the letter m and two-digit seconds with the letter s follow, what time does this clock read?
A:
2h59m29s
